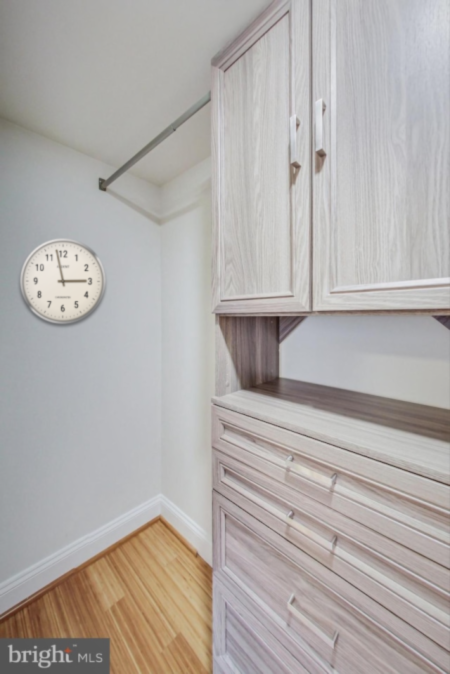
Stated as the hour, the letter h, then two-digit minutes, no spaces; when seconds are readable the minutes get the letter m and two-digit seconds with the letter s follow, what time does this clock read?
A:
2h58
